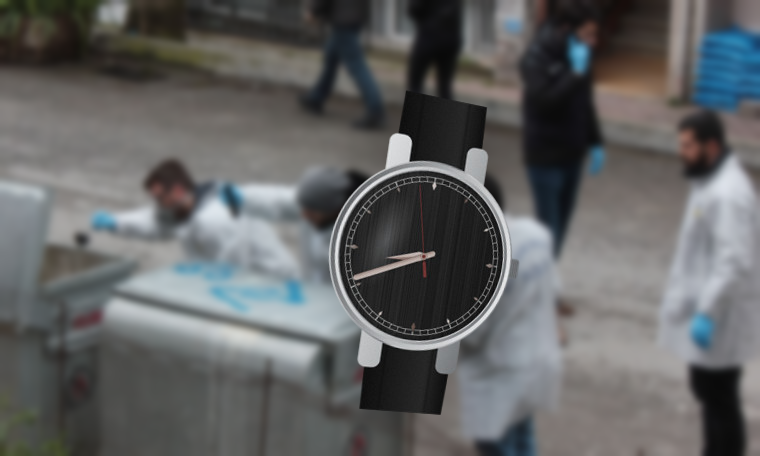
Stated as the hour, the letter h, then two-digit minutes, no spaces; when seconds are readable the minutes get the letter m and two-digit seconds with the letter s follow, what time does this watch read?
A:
8h40m58s
